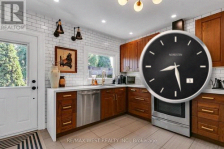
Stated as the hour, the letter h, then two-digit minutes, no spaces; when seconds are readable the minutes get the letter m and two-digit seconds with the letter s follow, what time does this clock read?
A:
8h28
